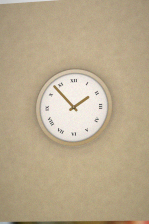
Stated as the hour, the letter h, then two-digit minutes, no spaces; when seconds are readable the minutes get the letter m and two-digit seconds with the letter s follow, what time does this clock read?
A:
1h53
